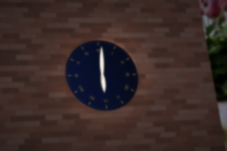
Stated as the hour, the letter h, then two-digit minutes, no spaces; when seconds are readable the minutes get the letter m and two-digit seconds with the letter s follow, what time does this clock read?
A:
6h01
